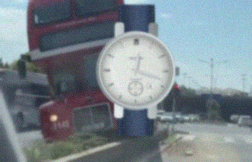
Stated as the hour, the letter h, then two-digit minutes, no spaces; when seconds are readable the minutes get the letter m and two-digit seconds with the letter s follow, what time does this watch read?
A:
12h18
